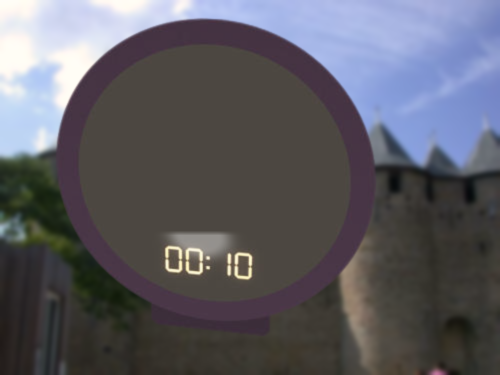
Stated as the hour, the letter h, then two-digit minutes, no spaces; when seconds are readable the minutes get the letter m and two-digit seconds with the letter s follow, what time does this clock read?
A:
0h10
